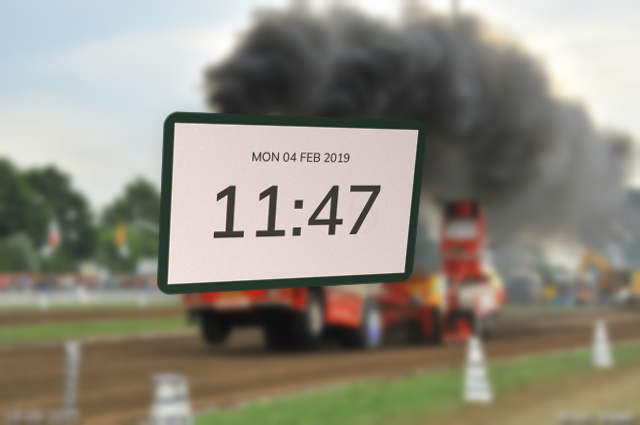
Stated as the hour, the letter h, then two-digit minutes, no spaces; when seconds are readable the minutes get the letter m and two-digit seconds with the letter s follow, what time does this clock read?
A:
11h47
